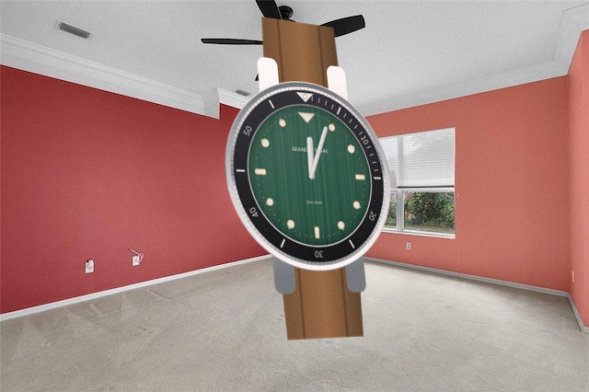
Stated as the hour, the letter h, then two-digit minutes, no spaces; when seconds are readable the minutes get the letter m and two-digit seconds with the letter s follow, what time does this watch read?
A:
12h04
